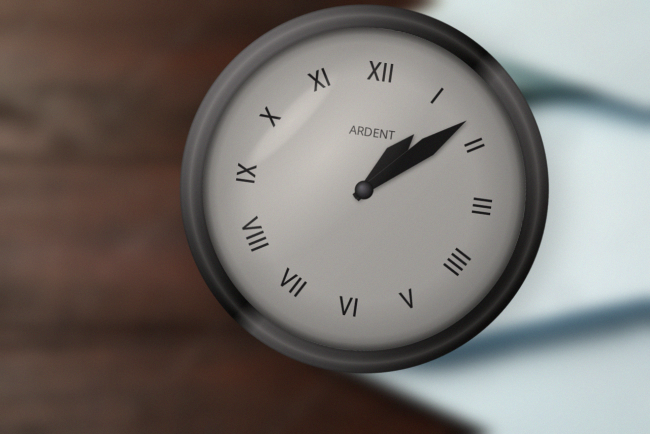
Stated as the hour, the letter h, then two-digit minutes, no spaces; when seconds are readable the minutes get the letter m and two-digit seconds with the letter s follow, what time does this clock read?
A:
1h08
